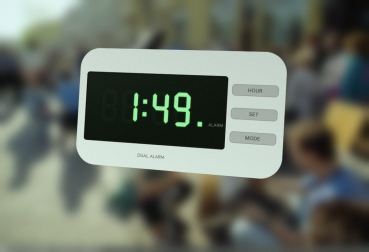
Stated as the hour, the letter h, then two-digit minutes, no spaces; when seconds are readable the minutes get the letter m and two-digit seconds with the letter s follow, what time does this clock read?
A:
1h49
